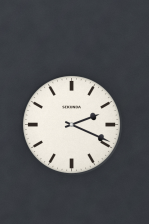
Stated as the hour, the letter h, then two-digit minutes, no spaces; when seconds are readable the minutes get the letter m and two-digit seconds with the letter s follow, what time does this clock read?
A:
2h19
